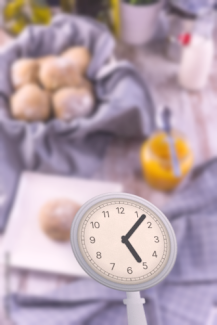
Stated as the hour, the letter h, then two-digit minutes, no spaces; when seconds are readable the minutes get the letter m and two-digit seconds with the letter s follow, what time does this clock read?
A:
5h07
